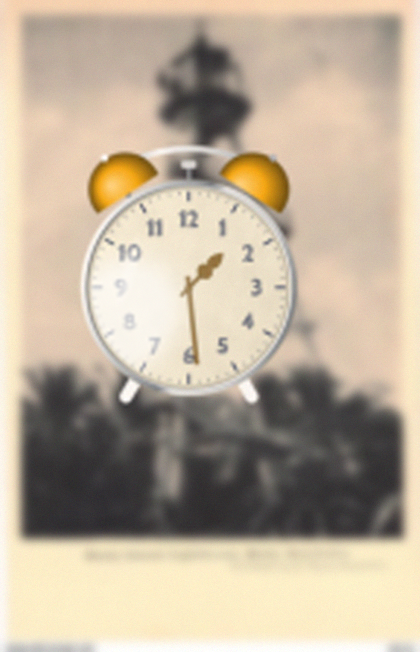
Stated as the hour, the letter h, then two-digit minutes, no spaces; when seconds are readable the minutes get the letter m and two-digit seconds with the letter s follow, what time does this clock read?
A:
1h29
